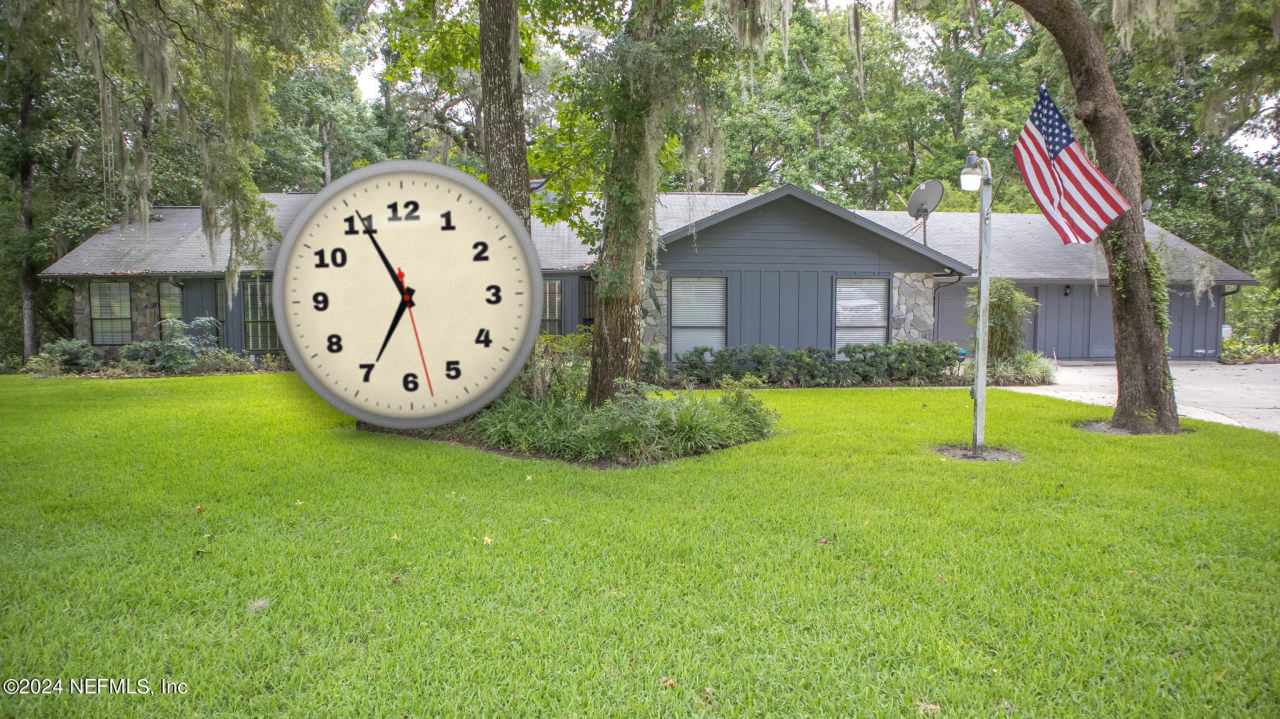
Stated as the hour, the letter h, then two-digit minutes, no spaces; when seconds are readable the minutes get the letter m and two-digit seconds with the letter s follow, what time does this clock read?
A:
6h55m28s
